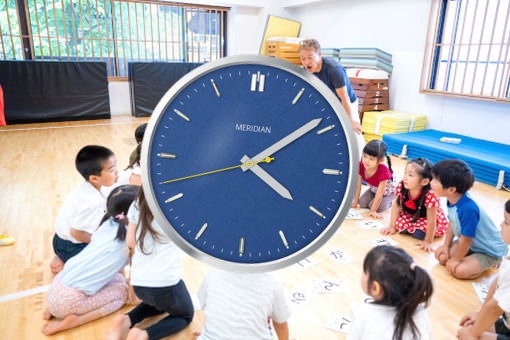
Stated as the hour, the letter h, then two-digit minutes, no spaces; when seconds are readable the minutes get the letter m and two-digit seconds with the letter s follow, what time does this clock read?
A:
4h08m42s
